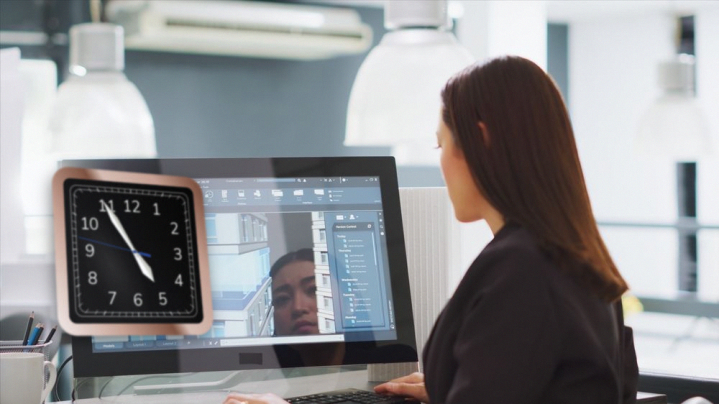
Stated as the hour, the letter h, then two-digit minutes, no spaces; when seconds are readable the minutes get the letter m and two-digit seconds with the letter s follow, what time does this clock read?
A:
4h54m47s
